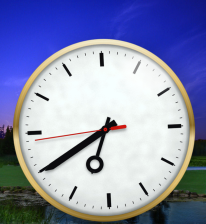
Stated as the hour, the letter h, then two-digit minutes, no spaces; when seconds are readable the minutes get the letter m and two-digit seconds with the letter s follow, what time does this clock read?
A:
6h39m44s
